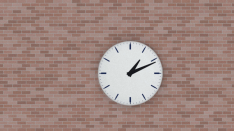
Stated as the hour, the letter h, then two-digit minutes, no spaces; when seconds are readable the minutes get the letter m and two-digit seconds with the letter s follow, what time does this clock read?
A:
1h11
